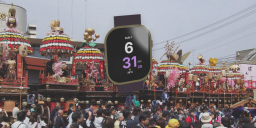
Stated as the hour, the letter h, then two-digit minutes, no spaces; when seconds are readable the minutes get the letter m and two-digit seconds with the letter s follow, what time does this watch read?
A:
6h31
